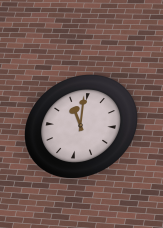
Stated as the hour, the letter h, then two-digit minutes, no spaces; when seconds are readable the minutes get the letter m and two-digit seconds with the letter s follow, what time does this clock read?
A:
10h59
